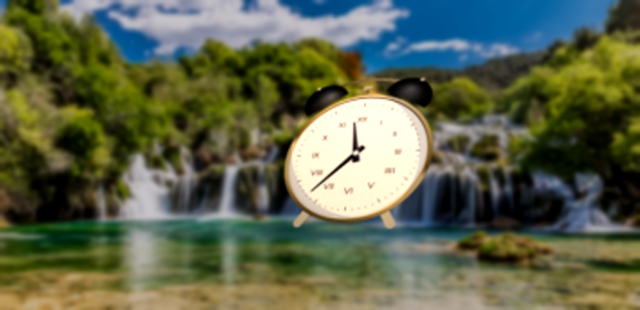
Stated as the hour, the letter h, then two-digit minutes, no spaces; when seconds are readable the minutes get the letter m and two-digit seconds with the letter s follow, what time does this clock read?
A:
11h37
